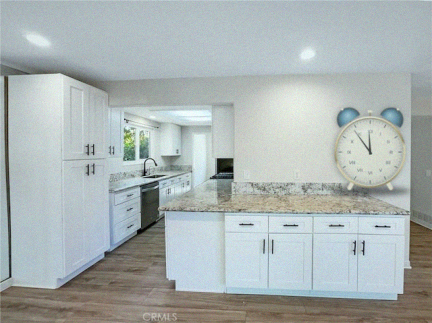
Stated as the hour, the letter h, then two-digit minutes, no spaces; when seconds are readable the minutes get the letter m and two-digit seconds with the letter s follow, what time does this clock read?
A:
11h54
